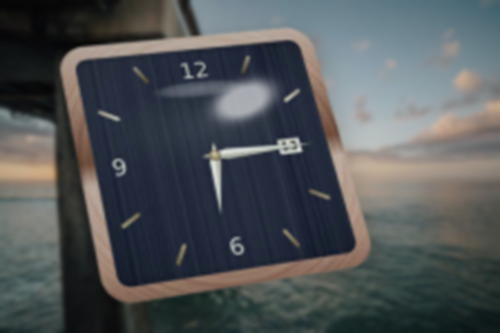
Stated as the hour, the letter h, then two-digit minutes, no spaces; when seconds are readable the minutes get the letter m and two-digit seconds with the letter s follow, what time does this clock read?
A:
6h15
